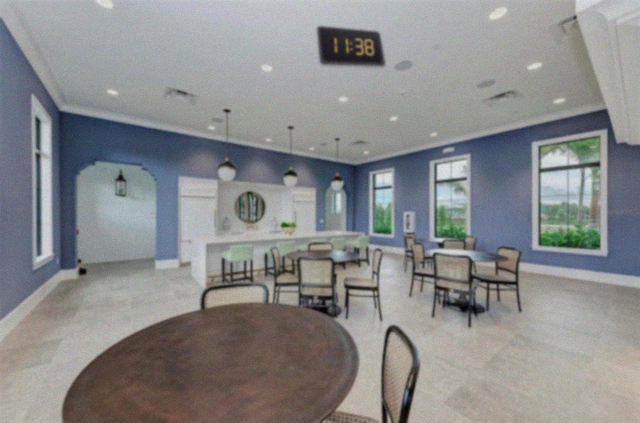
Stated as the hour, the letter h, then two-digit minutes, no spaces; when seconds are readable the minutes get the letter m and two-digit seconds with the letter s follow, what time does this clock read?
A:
11h38
